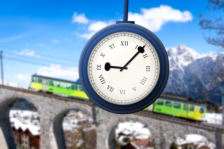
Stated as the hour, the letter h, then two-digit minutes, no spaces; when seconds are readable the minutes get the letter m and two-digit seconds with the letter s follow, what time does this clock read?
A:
9h07
